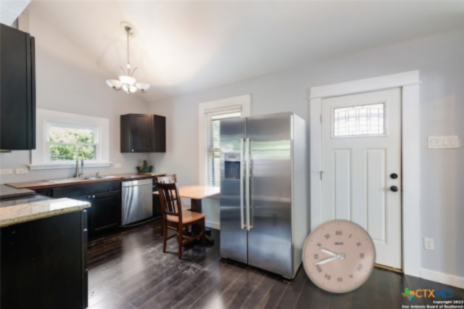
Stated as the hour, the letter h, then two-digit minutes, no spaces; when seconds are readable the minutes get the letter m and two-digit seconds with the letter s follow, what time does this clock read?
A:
9h42
